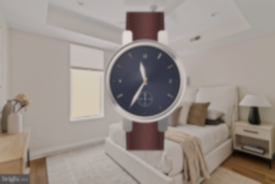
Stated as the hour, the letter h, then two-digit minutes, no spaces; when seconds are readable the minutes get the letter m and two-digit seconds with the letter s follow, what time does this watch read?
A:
11h35
